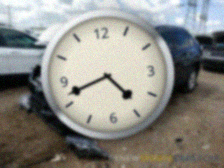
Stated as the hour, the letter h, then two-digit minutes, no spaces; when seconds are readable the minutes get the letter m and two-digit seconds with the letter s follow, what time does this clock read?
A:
4h42
